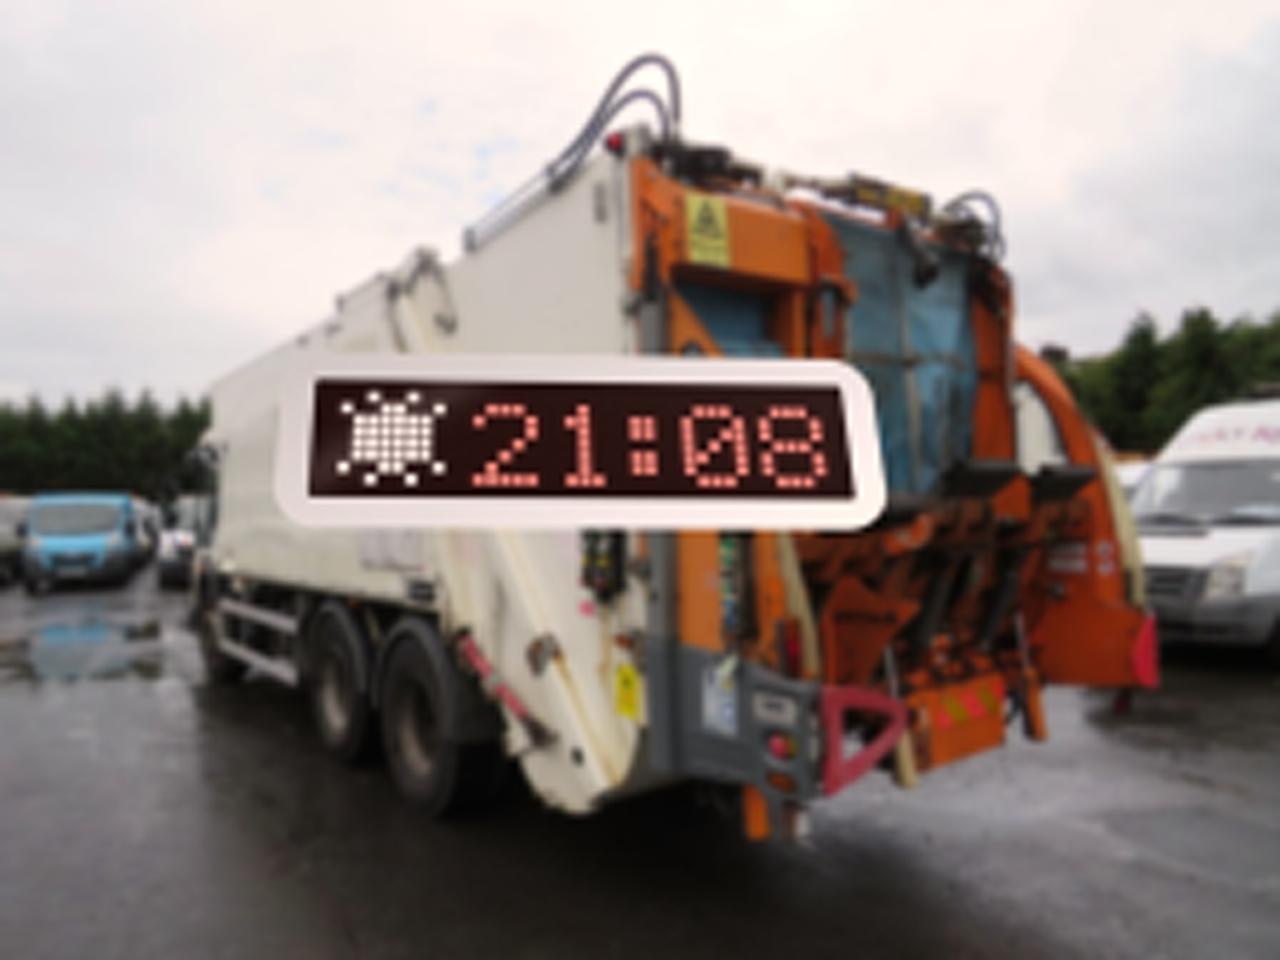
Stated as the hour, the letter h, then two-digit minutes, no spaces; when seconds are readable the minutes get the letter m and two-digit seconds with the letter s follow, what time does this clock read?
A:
21h08
